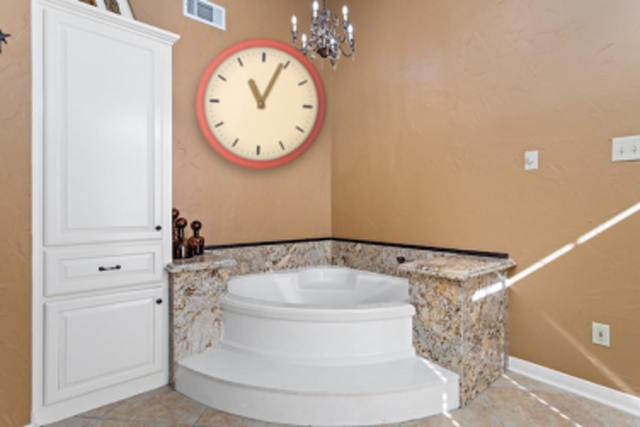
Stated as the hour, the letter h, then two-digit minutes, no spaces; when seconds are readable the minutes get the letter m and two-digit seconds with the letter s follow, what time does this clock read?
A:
11h04
